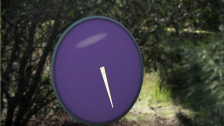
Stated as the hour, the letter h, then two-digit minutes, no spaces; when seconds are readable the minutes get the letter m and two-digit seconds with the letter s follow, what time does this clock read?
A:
5h27
